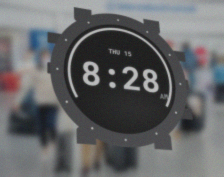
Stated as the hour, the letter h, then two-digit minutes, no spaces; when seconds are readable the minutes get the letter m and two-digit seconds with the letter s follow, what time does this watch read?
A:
8h28
